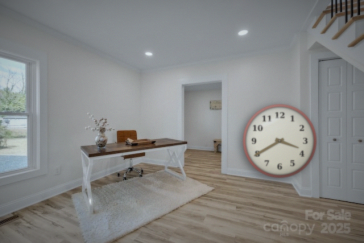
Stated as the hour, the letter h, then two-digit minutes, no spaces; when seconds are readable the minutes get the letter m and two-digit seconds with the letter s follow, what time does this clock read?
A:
3h40
